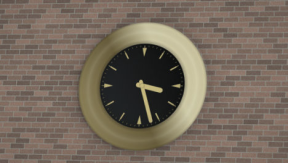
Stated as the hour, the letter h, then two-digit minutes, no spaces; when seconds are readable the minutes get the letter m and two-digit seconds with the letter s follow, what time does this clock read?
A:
3h27
